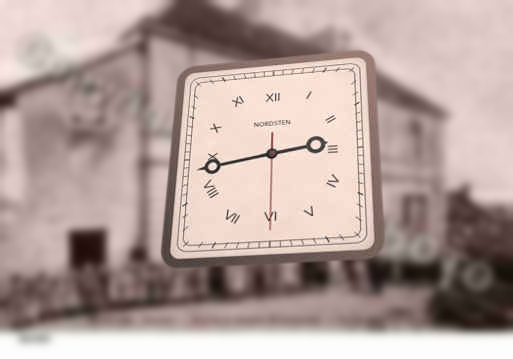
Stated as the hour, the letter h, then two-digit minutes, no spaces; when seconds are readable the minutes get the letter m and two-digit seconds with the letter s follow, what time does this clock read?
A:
2h43m30s
